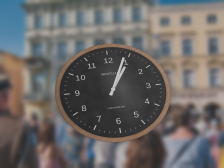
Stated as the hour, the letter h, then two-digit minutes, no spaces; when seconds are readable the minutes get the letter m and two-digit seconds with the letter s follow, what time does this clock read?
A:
1h04
